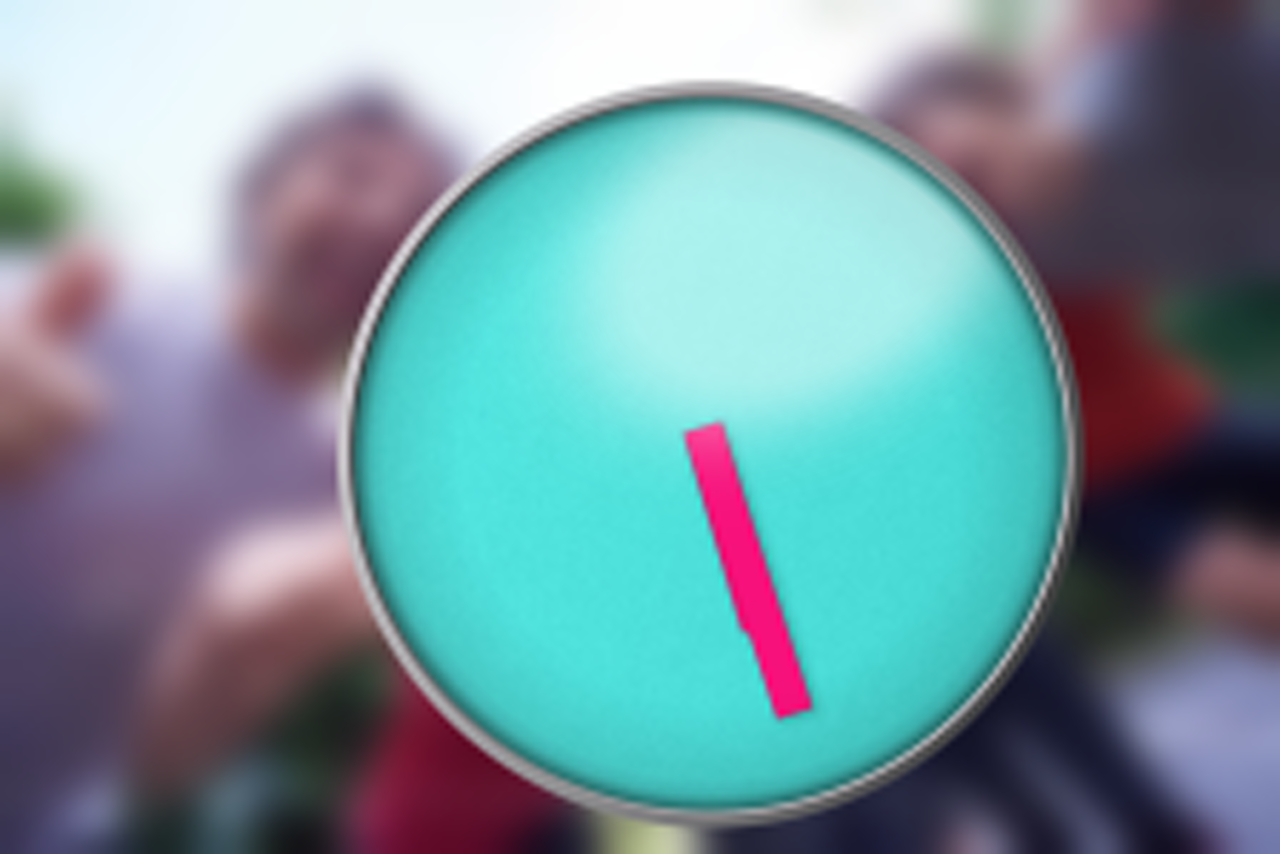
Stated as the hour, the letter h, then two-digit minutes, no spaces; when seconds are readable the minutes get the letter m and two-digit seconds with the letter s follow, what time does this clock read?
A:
5h27
